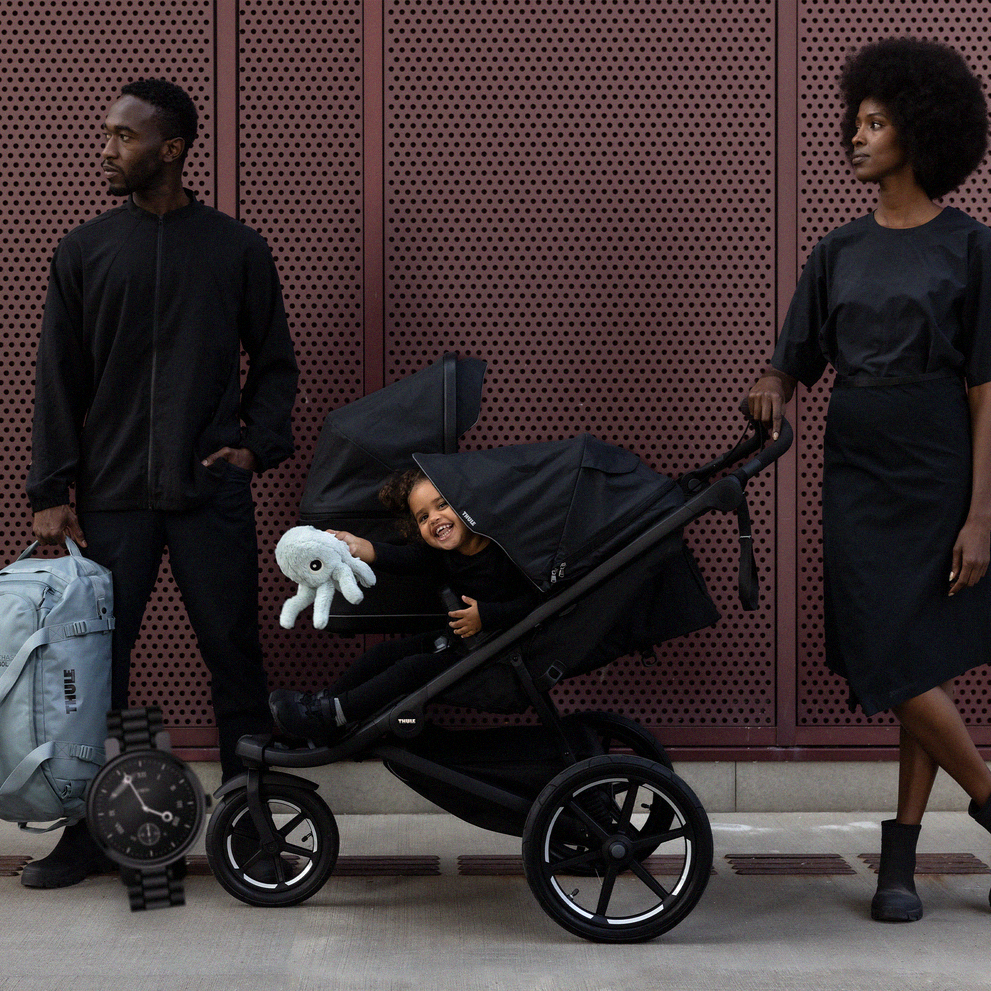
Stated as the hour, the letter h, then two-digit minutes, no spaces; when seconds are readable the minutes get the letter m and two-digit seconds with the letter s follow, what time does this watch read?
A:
3h56
